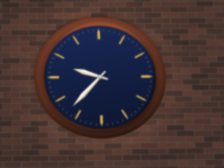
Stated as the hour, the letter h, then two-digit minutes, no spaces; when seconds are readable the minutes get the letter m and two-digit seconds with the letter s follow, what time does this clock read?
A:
9h37
